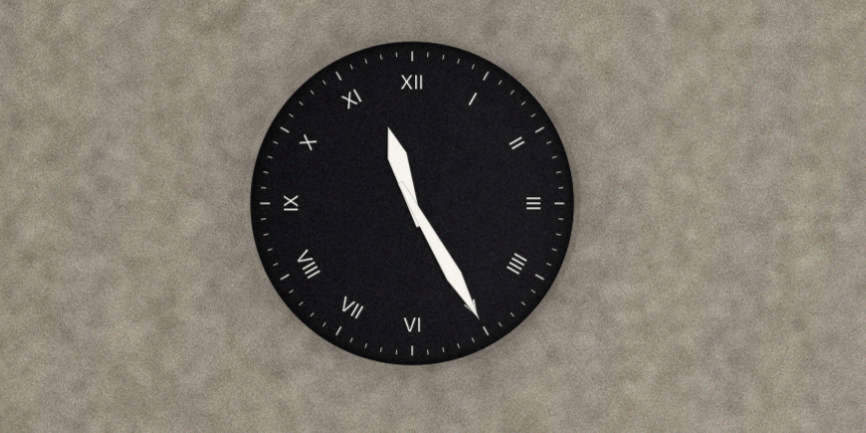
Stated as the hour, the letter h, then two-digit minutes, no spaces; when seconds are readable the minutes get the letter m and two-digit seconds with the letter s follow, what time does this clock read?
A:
11h25
